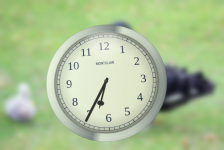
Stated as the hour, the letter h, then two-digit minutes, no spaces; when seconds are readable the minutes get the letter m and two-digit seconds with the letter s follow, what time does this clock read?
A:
6h35
